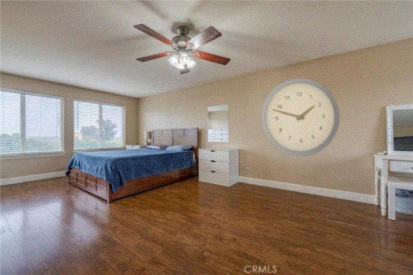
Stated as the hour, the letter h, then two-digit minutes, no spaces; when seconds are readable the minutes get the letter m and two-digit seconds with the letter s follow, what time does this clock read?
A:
1h48
